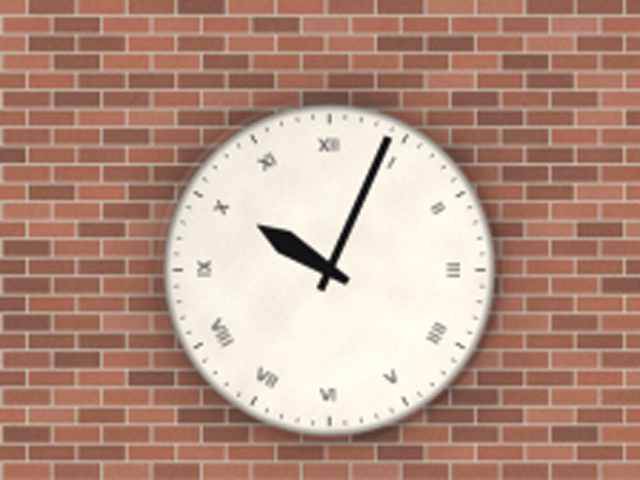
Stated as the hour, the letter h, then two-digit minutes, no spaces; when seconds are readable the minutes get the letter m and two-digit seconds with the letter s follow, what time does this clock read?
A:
10h04
